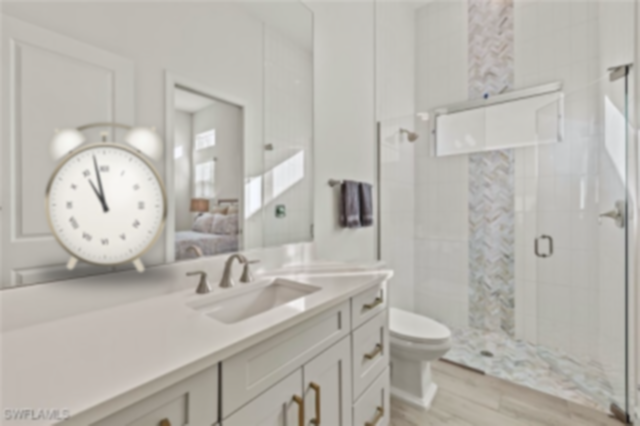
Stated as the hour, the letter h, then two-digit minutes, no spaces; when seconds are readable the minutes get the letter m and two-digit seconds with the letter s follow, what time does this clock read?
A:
10h58
